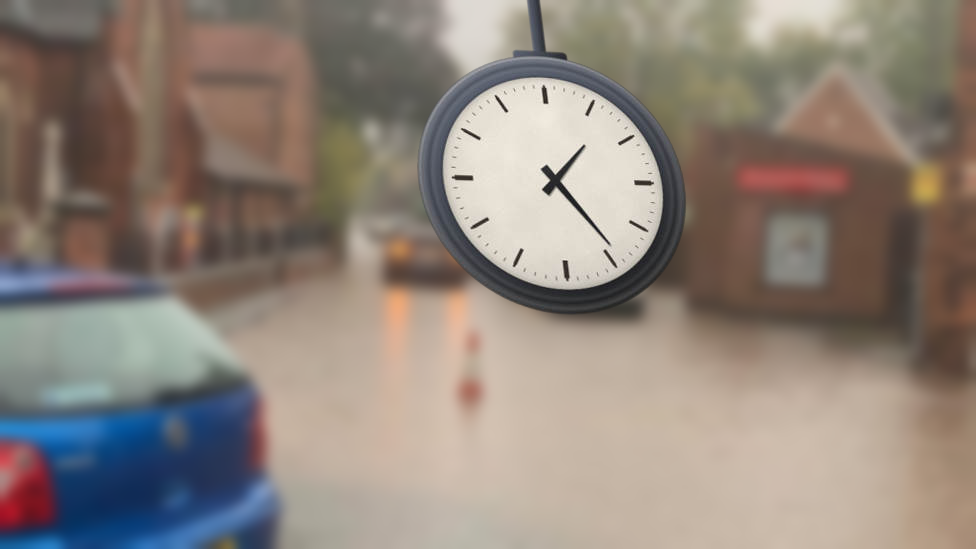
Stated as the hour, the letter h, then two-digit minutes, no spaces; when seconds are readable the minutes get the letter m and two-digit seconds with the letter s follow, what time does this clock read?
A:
1h24
